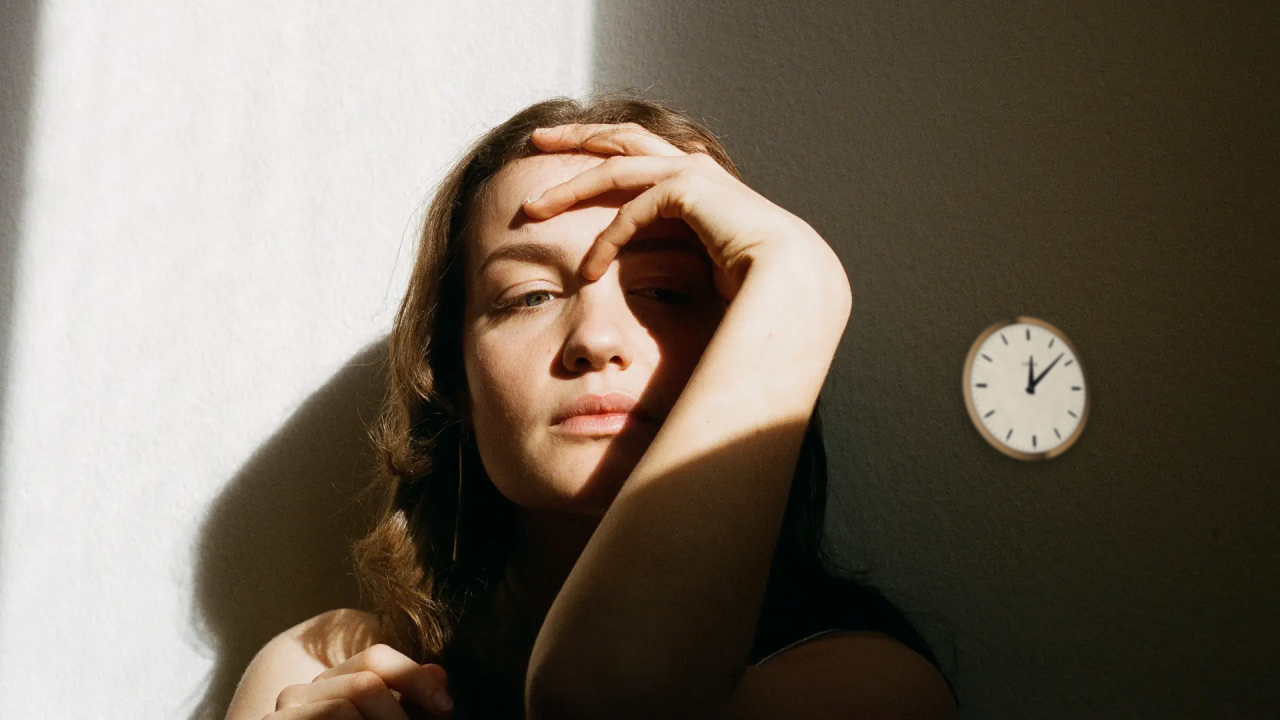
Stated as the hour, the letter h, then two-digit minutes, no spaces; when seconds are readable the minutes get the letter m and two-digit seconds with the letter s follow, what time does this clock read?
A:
12h08
